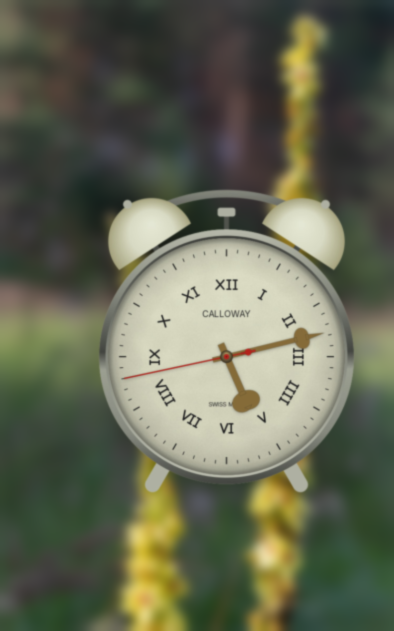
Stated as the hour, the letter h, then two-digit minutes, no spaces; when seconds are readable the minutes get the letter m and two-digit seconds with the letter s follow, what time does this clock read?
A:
5h12m43s
